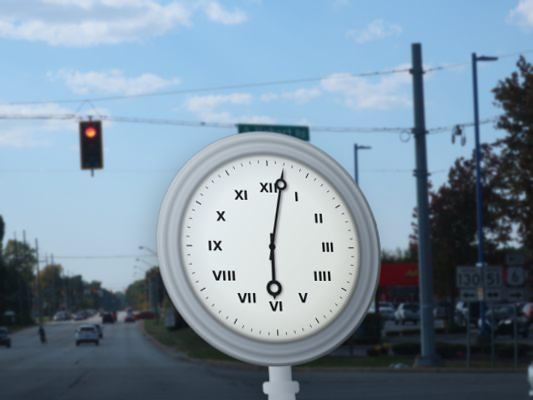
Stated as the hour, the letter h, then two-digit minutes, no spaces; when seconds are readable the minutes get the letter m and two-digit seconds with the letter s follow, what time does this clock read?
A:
6h02
